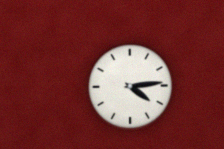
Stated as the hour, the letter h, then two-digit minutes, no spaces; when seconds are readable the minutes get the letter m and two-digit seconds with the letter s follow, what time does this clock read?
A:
4h14
